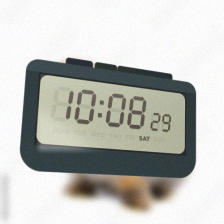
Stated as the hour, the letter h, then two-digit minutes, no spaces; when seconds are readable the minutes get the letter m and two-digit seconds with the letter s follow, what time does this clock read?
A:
10h08m29s
